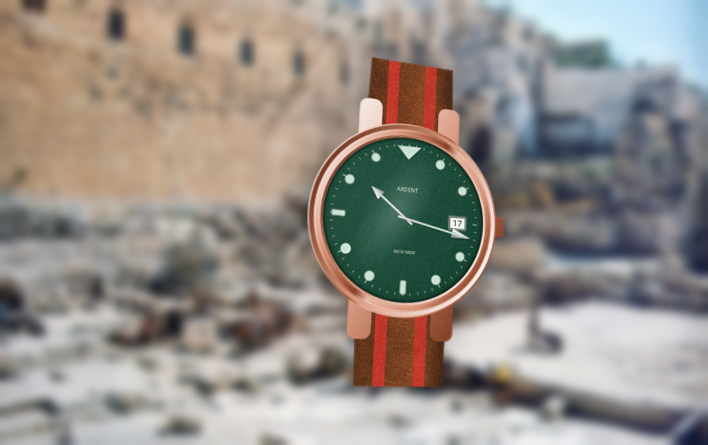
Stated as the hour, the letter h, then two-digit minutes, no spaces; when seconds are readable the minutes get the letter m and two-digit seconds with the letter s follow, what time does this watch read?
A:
10h17
